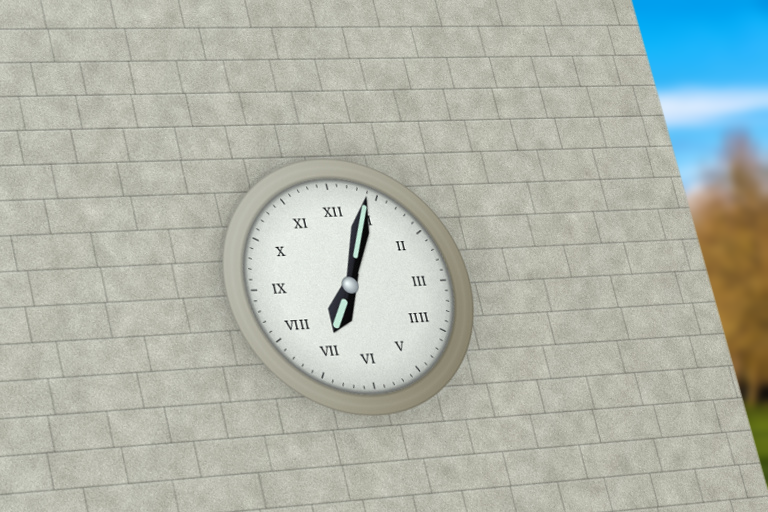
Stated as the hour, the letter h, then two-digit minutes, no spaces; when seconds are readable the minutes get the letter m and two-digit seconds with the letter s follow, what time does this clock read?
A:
7h04
